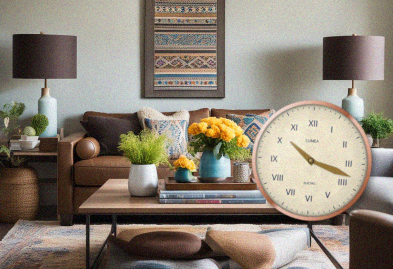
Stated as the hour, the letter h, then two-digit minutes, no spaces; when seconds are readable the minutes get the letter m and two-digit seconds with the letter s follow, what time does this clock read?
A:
10h18
